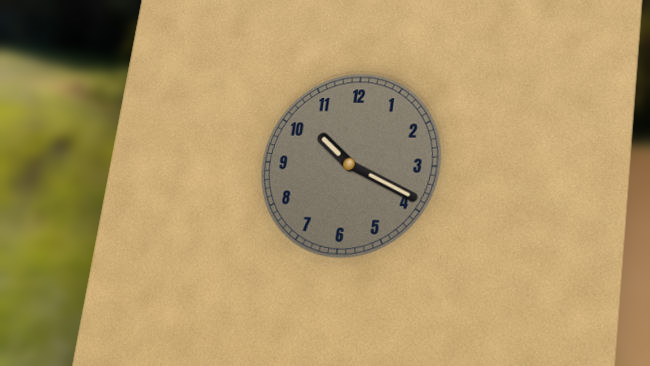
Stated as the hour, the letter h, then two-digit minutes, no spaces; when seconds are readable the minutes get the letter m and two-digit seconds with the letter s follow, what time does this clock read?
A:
10h19
